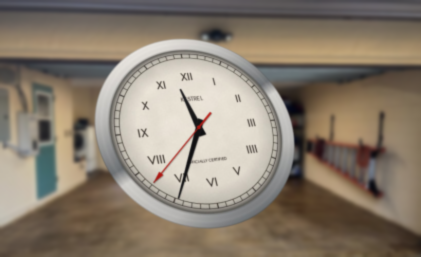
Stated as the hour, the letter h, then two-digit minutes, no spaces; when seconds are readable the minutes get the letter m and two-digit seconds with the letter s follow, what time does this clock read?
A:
11h34m38s
